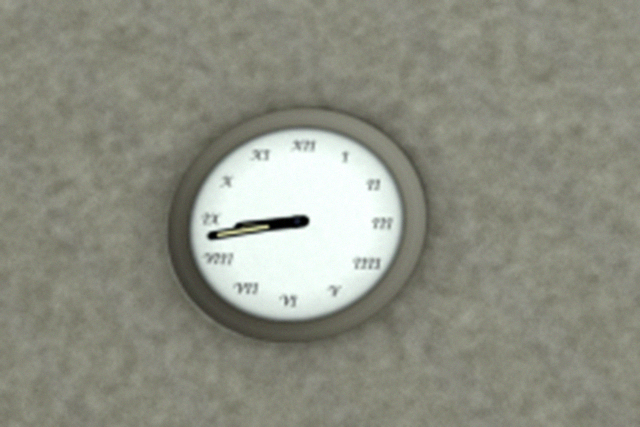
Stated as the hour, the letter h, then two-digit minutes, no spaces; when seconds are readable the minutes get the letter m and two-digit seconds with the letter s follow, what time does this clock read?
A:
8h43
